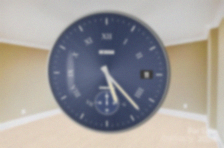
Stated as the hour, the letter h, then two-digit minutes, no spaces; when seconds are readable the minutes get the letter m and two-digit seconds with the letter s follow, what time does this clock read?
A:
5h23
